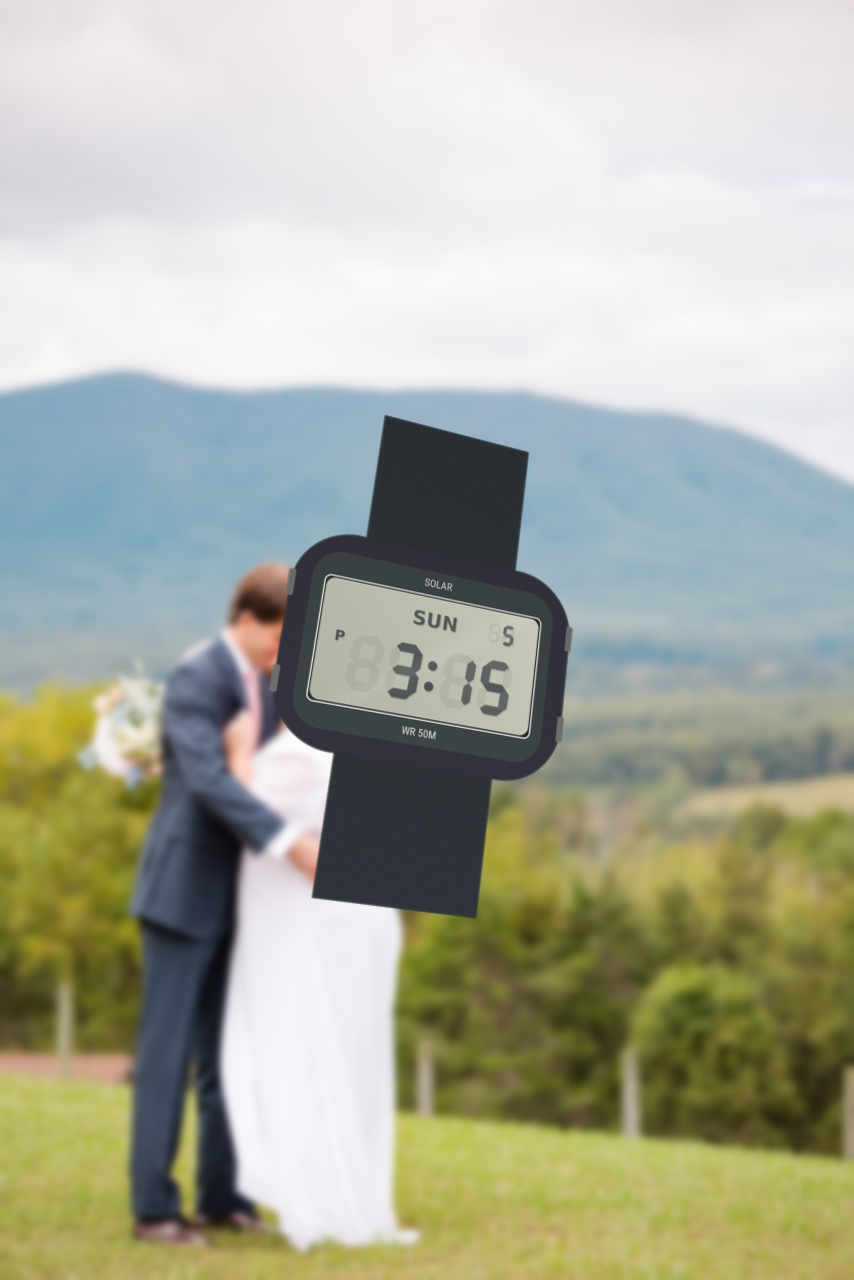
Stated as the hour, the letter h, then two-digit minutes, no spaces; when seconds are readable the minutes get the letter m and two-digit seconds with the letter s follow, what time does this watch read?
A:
3h15
